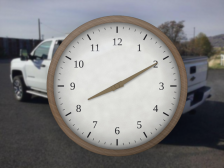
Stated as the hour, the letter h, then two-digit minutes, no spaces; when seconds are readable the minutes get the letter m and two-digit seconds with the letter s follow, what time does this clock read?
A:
8h10
